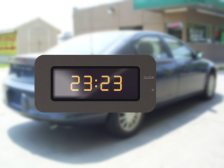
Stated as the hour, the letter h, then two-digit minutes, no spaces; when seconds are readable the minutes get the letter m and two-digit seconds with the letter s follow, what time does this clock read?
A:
23h23
